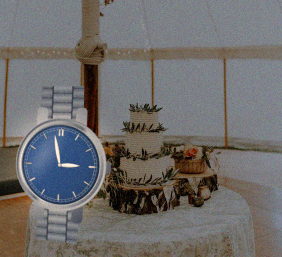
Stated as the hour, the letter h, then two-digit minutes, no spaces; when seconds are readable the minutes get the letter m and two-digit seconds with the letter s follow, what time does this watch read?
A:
2h58
